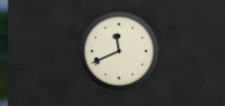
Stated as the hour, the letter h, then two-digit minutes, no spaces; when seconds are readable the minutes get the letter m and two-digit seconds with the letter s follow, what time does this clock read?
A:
11h41
